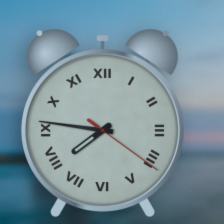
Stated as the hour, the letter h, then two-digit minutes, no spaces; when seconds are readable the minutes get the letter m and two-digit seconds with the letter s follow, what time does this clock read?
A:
7h46m21s
